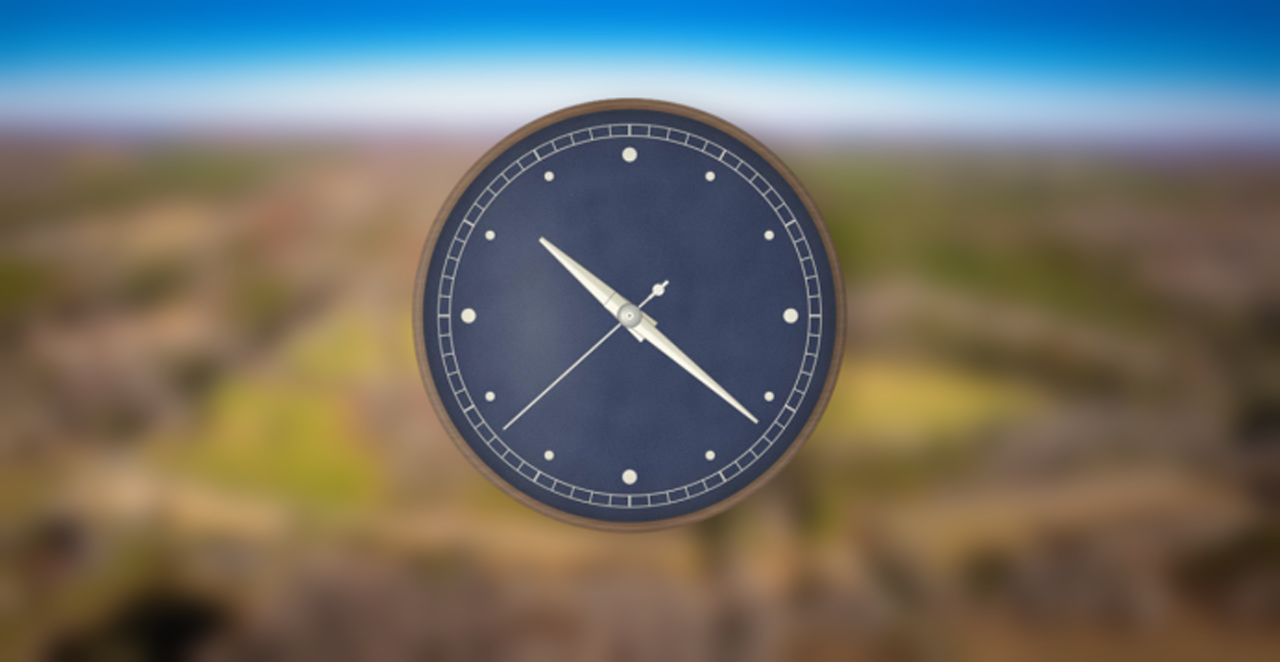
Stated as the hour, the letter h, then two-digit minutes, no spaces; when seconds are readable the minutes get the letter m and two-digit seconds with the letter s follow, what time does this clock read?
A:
10h21m38s
